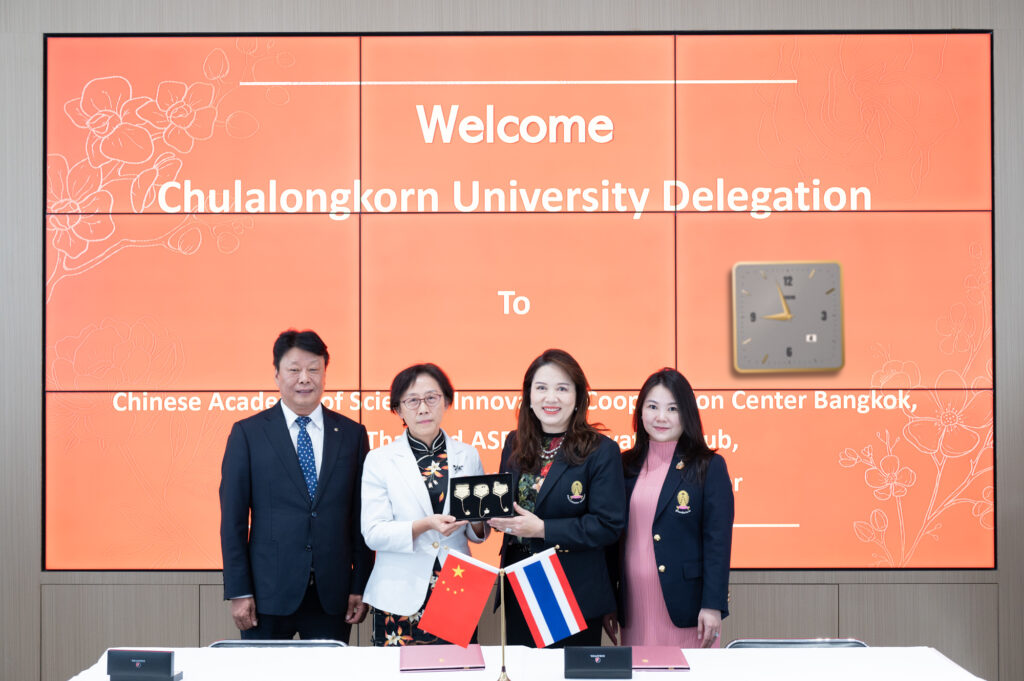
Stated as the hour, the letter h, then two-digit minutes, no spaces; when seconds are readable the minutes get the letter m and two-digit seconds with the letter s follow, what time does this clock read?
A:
8h57
